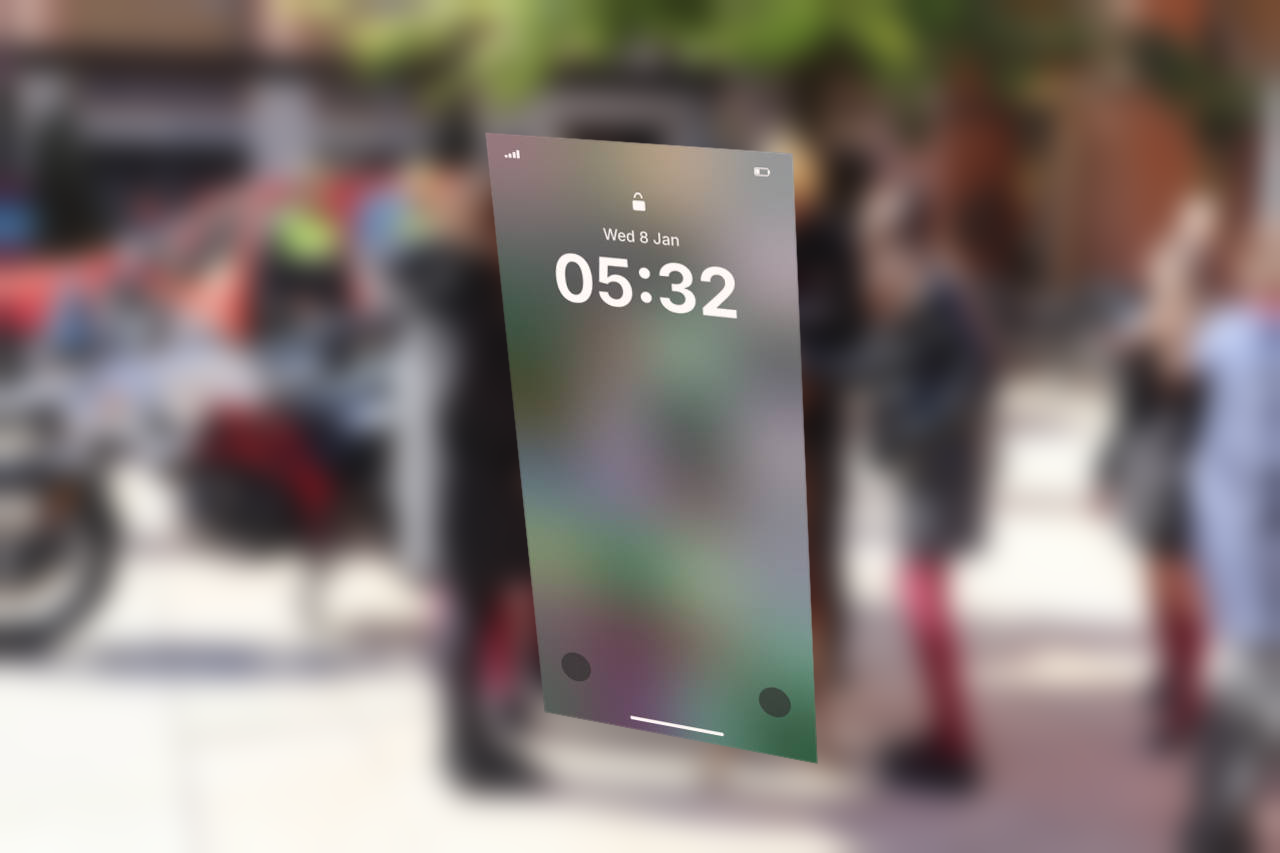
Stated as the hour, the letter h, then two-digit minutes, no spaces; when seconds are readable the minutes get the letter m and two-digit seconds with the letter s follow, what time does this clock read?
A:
5h32
